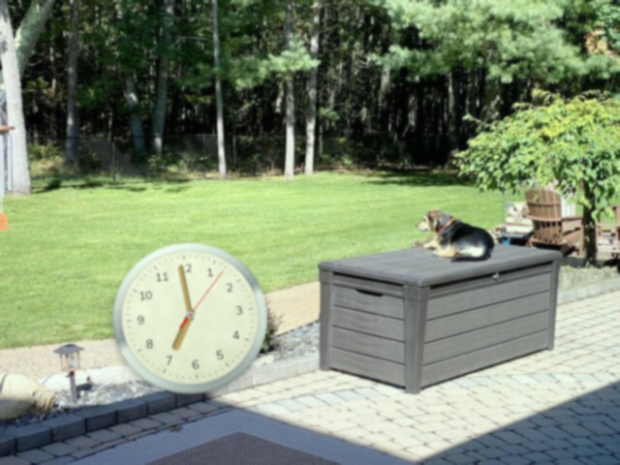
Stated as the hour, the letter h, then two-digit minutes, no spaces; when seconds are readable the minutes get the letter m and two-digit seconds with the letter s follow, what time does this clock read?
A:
6h59m07s
